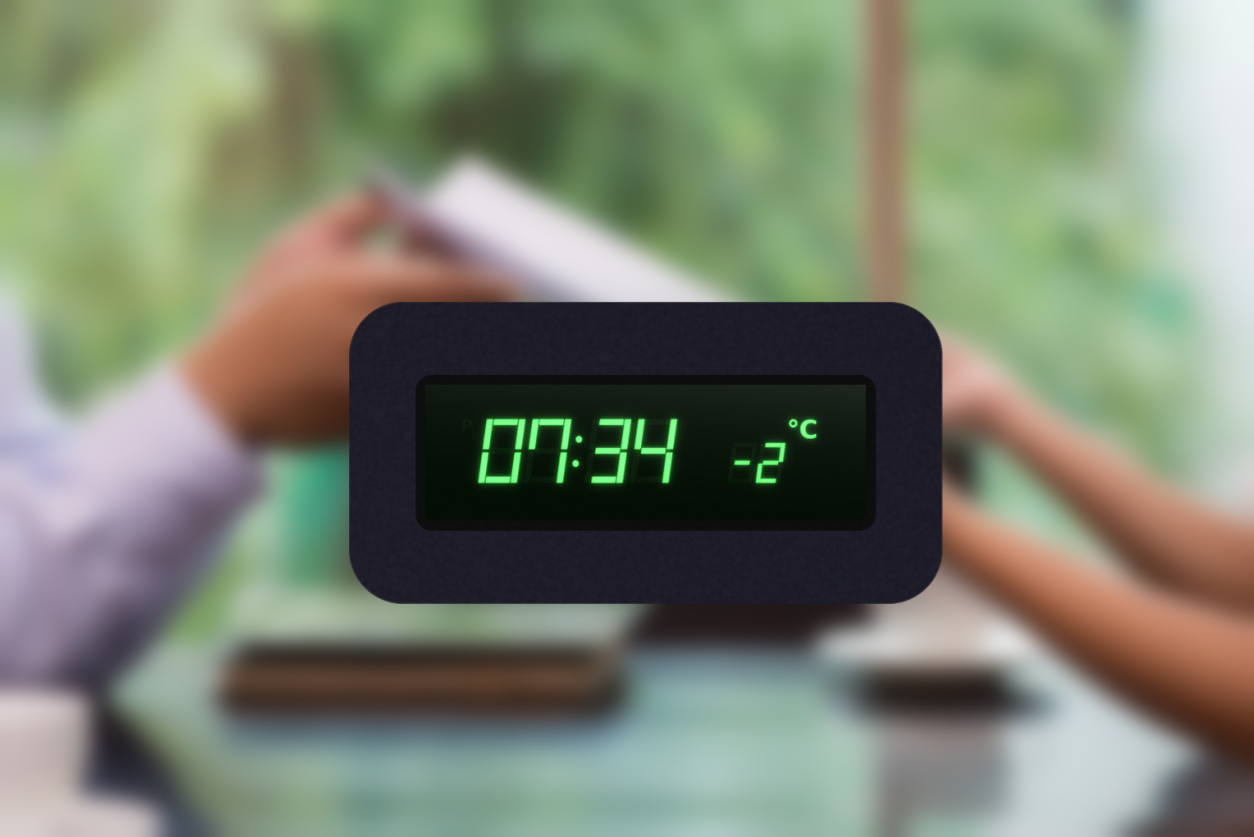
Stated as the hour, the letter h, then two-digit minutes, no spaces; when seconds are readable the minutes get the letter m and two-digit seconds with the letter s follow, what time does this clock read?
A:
7h34
